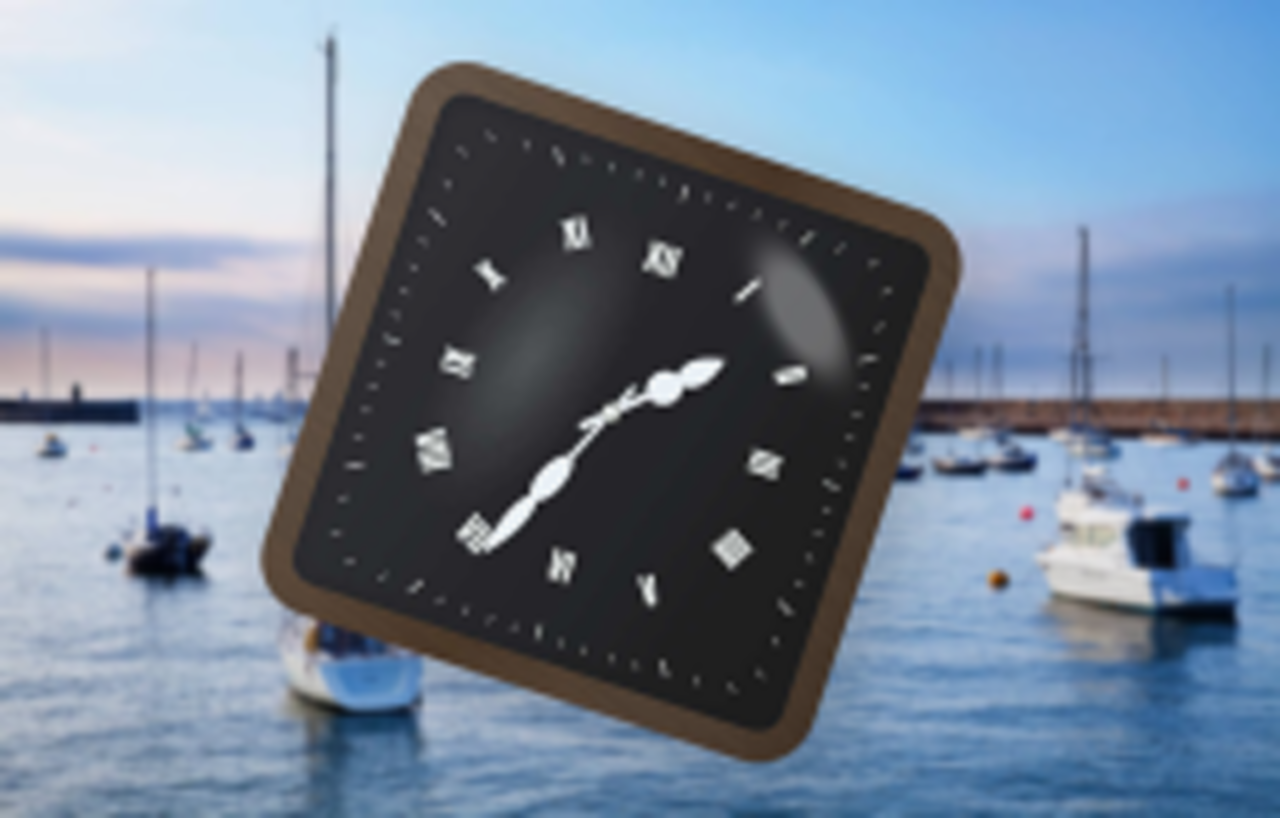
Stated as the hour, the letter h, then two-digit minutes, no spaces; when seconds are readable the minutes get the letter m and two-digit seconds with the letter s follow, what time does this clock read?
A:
1h34
